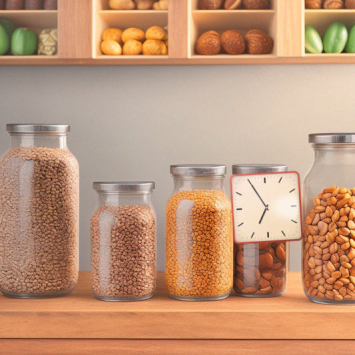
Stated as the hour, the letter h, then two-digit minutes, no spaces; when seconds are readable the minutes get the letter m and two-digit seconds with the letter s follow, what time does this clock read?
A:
6h55
